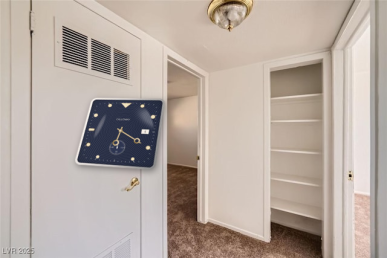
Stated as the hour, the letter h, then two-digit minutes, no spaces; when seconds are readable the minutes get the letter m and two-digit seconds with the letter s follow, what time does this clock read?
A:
6h20
